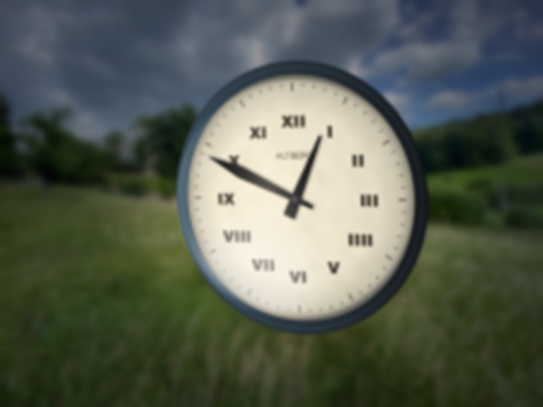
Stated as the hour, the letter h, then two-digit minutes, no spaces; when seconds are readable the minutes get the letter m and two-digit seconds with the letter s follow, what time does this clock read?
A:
12h49
